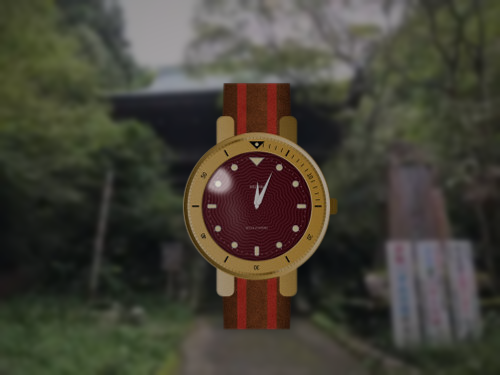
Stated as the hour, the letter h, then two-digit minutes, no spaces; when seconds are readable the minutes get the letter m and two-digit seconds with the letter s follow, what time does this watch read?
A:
12h04
